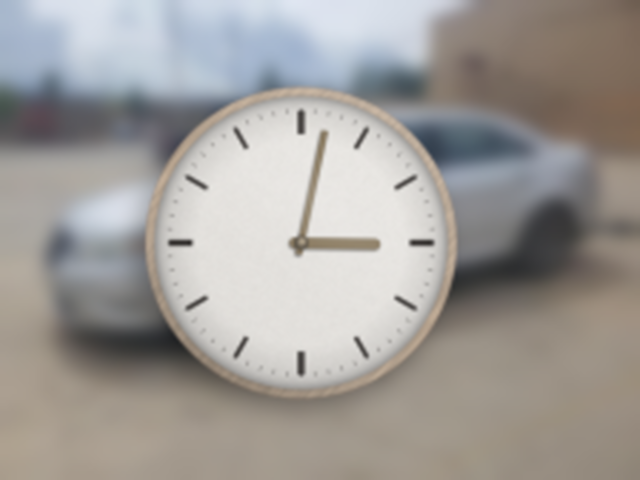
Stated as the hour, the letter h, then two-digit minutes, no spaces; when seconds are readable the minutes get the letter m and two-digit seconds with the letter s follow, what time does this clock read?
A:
3h02
